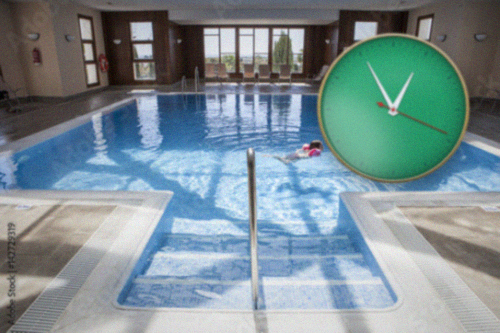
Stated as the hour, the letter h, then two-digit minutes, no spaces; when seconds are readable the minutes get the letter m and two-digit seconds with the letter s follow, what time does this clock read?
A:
12h55m19s
